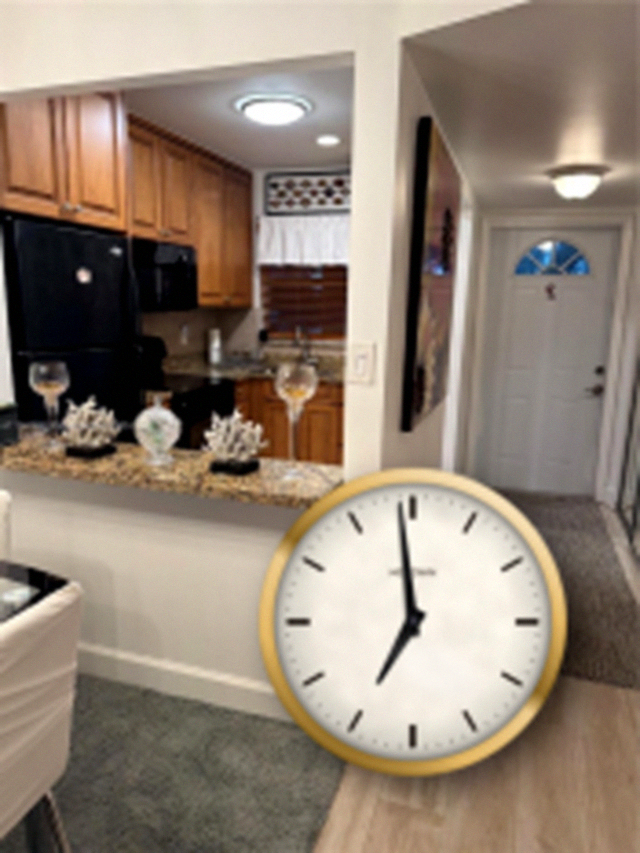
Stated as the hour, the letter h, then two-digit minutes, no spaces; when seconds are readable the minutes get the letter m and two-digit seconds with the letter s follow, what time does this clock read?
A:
6h59
